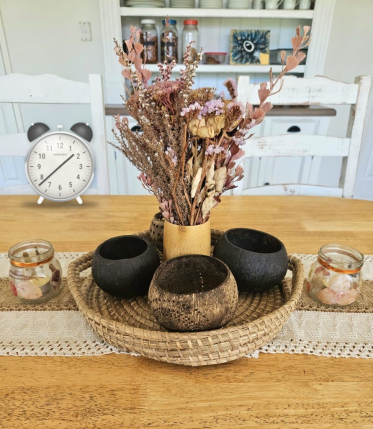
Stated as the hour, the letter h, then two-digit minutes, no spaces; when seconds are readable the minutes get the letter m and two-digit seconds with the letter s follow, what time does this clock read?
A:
1h38
